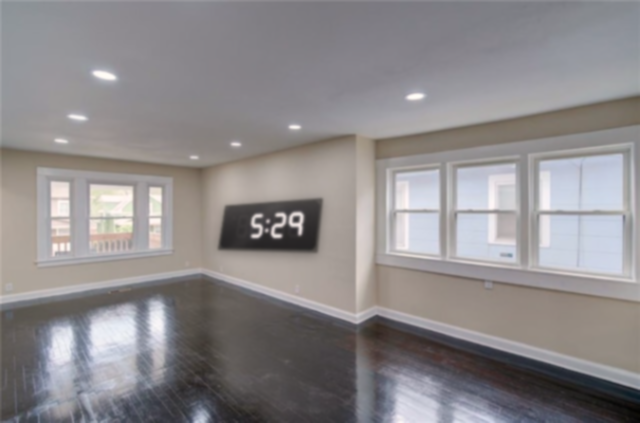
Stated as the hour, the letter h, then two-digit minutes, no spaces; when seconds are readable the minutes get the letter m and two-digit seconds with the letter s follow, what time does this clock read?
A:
5h29
